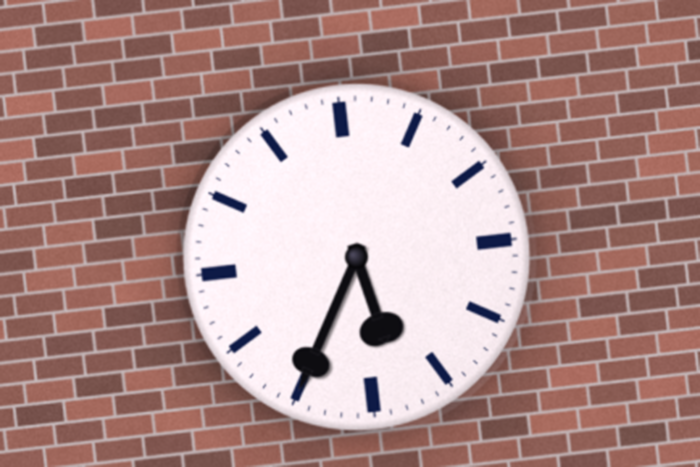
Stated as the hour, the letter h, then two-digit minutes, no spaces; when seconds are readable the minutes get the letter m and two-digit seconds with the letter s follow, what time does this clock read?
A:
5h35
